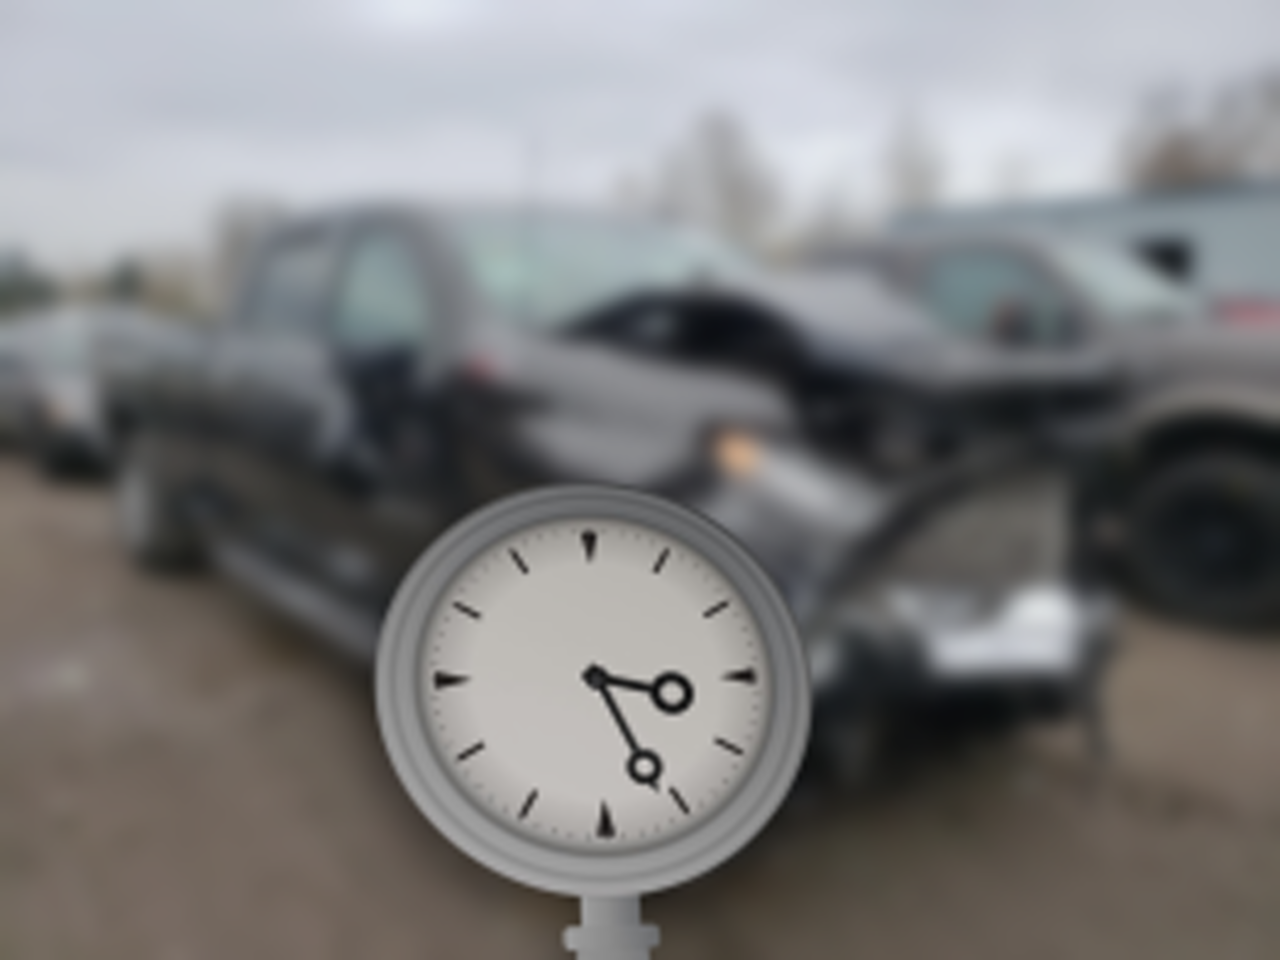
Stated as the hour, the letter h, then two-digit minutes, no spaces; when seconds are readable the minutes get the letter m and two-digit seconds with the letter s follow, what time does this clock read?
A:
3h26
